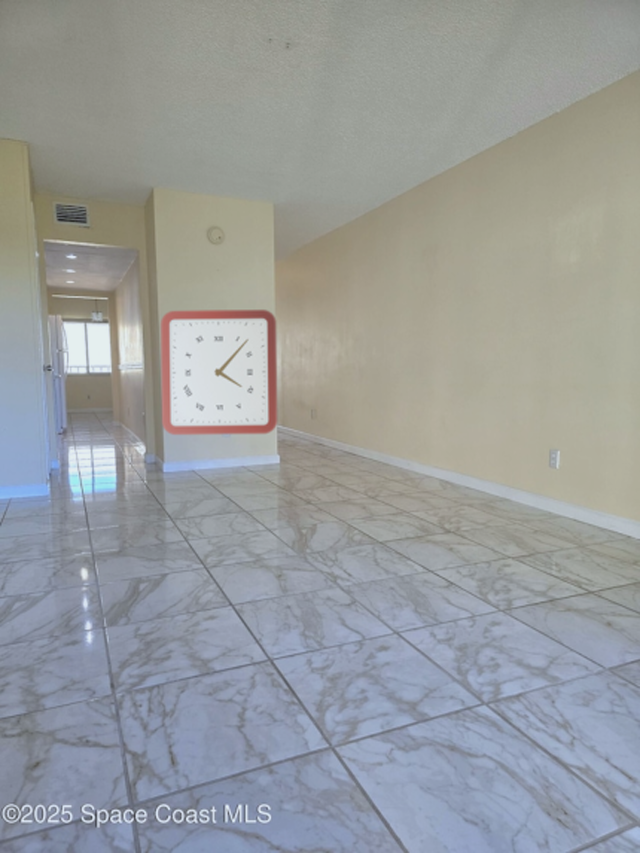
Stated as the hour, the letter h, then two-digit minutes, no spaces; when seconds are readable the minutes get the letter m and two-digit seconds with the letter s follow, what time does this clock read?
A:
4h07
